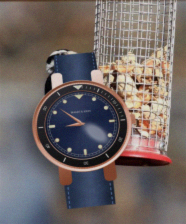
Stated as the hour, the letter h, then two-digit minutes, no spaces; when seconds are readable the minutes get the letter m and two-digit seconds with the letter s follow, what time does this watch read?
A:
8h52
